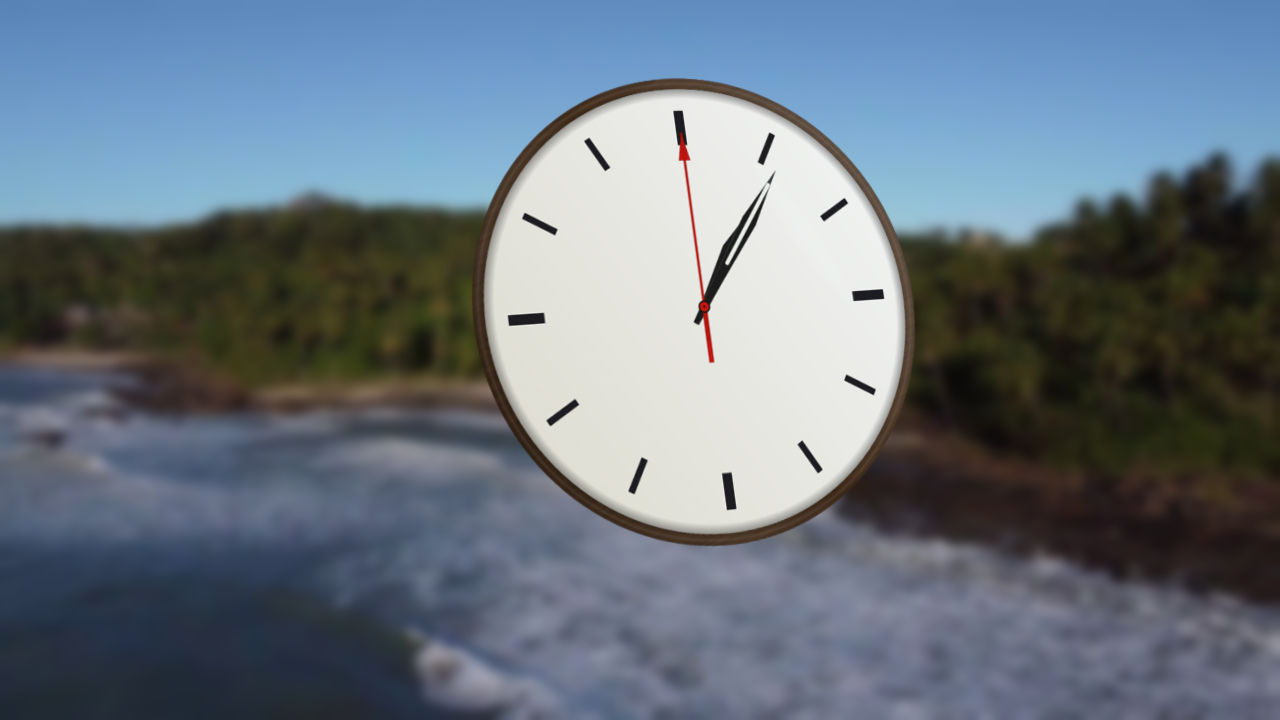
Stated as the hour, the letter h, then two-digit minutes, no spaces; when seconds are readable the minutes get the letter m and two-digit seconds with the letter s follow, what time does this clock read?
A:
1h06m00s
